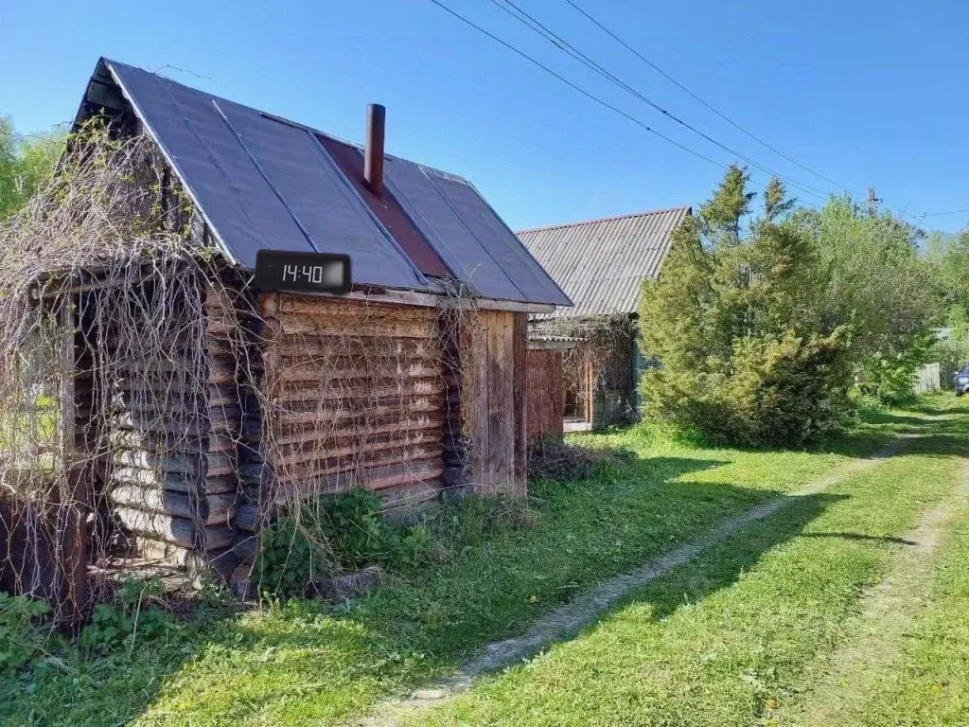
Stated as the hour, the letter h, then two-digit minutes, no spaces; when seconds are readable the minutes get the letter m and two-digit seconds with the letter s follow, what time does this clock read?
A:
14h40
